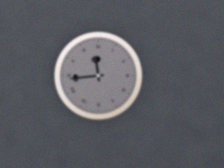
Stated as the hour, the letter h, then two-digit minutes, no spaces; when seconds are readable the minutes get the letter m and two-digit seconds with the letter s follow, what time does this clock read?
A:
11h44
